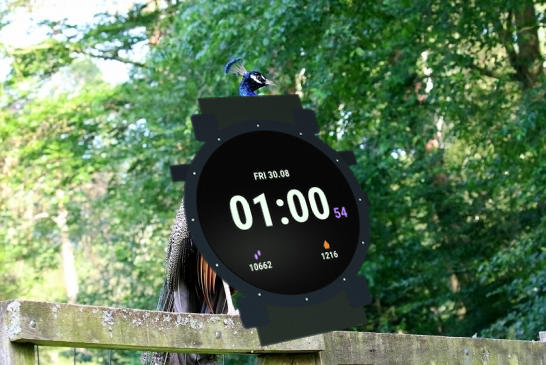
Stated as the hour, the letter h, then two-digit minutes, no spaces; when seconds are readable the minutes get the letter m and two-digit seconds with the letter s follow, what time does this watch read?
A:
1h00m54s
